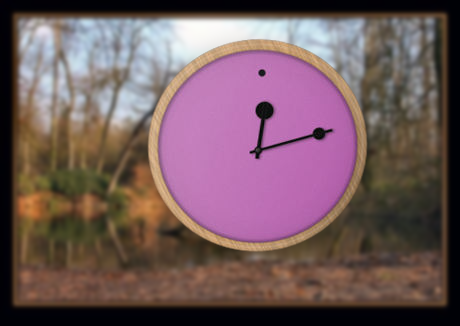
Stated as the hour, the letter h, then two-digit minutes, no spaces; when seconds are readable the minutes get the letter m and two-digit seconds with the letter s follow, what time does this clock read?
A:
12h12
